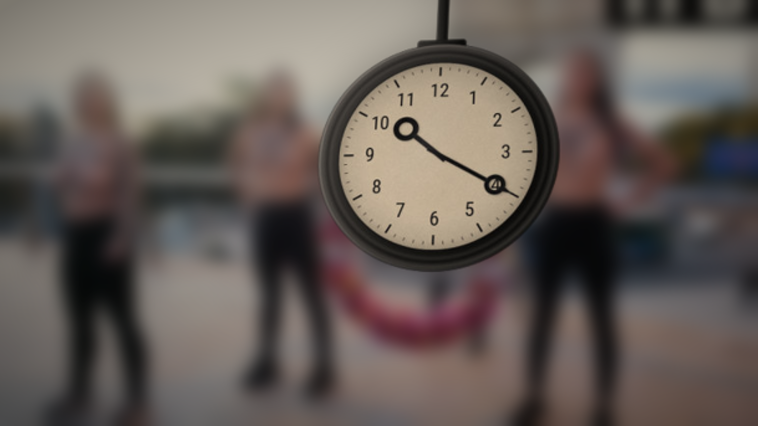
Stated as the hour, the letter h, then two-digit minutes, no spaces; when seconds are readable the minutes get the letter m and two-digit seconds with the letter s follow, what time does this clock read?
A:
10h20
